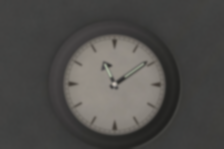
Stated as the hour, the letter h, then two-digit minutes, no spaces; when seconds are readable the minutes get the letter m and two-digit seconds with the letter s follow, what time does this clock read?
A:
11h09
